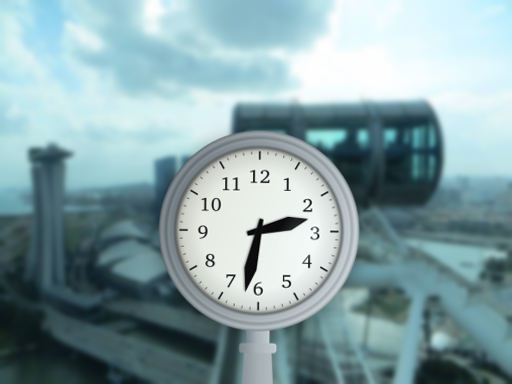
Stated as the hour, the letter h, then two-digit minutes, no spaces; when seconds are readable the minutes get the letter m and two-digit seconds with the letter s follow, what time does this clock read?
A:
2h32
